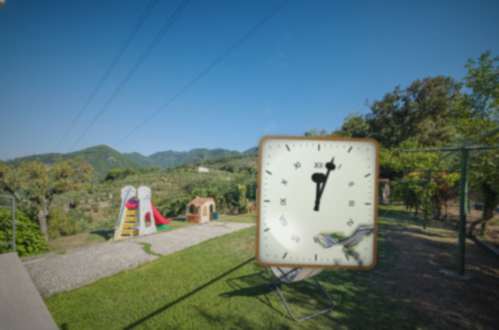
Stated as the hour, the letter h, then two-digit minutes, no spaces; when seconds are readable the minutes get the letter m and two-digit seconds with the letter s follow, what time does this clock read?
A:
12h03
